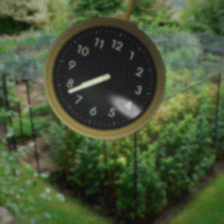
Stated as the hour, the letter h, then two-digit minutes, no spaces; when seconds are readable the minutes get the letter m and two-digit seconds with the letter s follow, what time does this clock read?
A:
7h38
